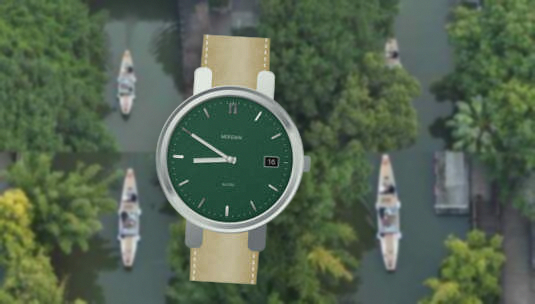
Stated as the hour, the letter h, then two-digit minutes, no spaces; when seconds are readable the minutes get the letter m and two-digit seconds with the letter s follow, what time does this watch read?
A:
8h50
